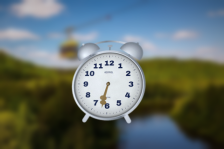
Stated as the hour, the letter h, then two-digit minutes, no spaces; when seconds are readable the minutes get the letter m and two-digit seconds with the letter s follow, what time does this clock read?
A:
6h32
